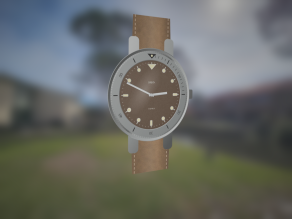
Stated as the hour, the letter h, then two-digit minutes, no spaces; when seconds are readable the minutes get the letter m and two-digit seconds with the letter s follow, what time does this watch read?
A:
2h49
